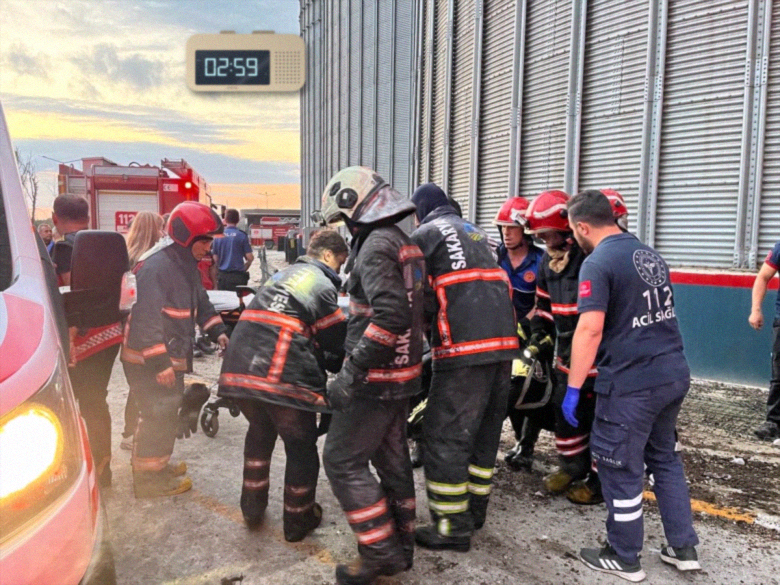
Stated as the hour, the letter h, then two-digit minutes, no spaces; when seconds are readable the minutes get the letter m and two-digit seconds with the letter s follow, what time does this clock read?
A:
2h59
